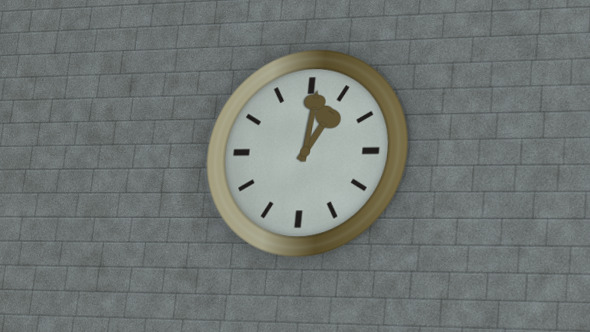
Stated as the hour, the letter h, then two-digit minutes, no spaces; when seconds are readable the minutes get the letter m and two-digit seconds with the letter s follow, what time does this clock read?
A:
1h01
